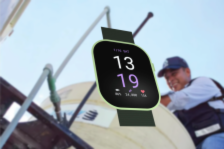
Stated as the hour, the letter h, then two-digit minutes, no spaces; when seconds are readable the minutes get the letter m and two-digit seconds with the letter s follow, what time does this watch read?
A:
13h19
